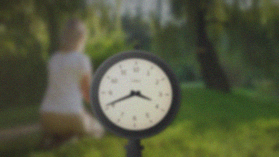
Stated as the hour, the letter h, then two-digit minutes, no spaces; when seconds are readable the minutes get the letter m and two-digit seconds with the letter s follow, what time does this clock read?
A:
3h41
